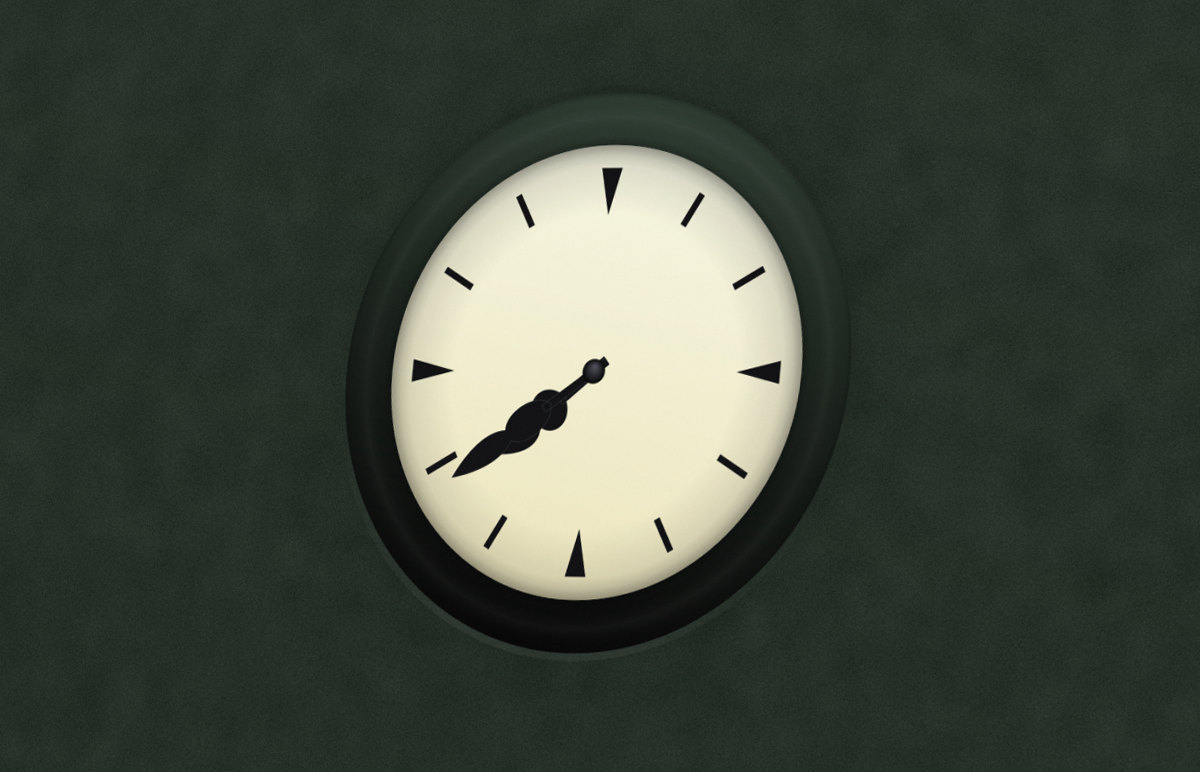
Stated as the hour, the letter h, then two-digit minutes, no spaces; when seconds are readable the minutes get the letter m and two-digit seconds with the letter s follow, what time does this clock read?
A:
7h39
